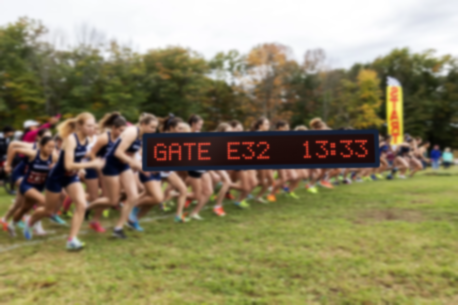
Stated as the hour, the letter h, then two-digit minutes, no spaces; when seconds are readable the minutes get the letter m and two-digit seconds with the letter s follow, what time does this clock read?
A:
13h33
